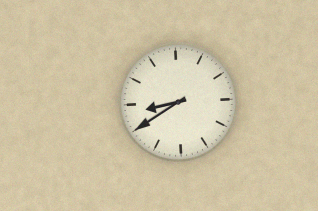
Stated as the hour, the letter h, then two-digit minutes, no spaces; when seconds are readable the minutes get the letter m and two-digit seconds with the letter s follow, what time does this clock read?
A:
8h40
